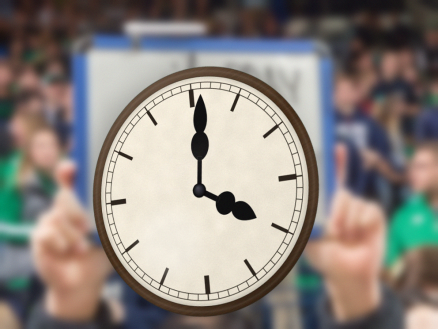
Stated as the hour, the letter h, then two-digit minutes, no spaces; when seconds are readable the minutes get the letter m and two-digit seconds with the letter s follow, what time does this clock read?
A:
4h01
